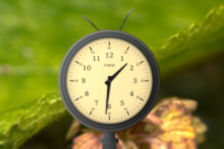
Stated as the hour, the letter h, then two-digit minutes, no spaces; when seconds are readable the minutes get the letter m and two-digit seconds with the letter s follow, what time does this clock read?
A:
1h31
